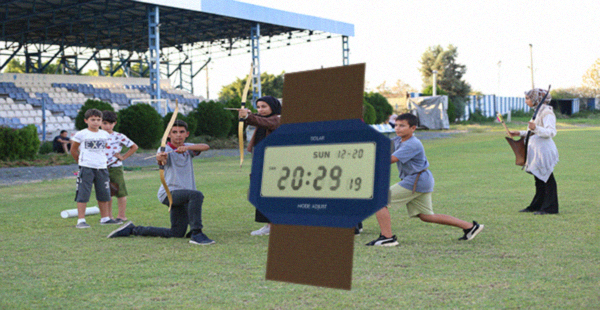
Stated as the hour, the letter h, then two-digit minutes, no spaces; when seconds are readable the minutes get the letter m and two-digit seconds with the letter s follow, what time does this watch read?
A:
20h29m19s
